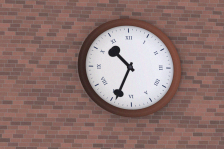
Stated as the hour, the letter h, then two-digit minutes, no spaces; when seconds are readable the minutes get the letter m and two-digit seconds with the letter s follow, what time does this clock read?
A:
10h34
